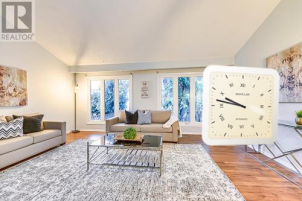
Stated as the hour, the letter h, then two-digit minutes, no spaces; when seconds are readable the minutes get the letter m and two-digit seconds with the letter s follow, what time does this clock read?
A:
9h47
